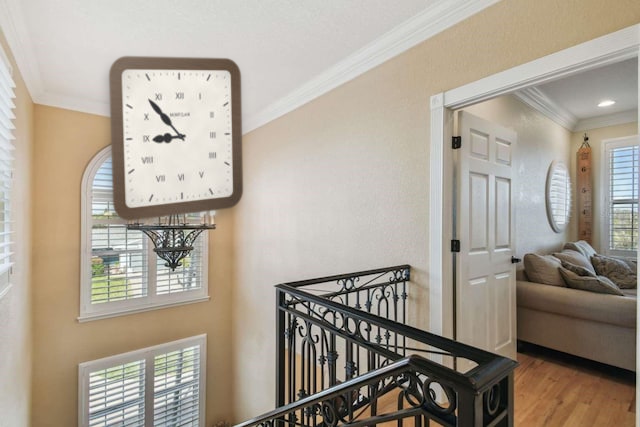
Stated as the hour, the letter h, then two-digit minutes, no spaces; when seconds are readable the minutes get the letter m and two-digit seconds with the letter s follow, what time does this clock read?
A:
8h53
